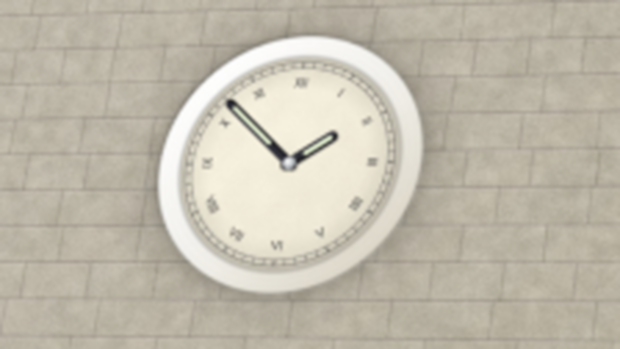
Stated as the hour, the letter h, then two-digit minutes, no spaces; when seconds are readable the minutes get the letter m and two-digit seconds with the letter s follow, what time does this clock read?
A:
1h52
